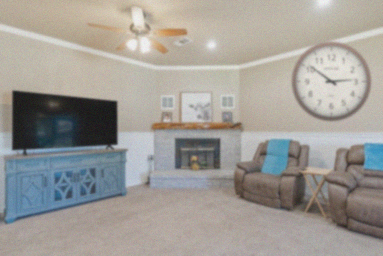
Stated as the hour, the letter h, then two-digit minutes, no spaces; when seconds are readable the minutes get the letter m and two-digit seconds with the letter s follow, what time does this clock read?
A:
2h51
